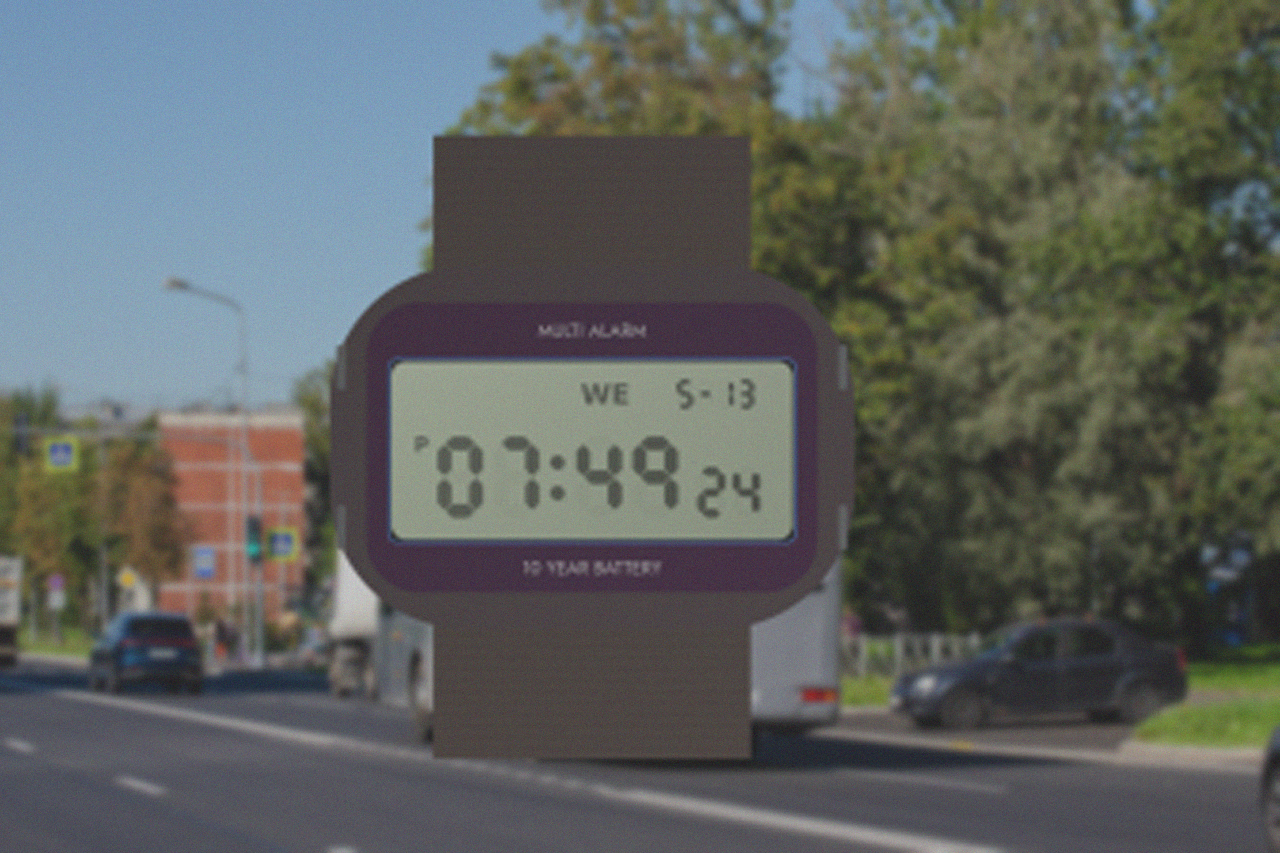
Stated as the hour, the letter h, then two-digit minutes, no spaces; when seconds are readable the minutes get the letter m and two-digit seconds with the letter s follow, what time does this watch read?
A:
7h49m24s
